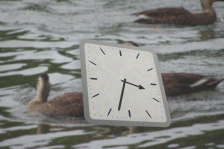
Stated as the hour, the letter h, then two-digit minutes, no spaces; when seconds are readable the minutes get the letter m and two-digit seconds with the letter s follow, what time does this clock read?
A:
3h33
